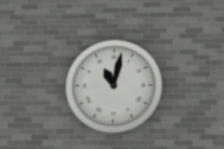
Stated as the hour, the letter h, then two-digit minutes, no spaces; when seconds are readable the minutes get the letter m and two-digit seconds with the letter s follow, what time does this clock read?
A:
11h02
